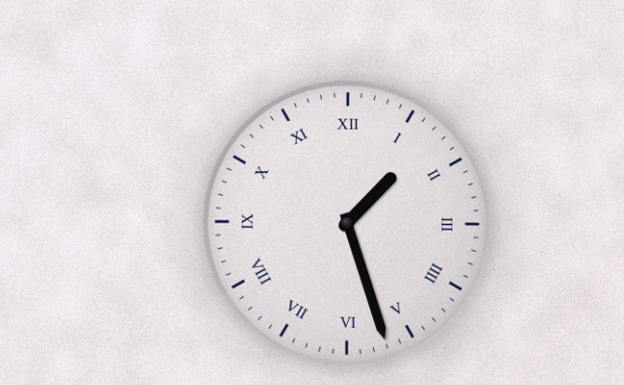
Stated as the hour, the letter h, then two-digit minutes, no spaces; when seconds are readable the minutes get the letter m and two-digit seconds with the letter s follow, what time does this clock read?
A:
1h27
